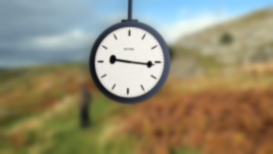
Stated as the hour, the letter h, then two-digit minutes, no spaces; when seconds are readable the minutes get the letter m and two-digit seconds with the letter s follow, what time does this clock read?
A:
9h16
